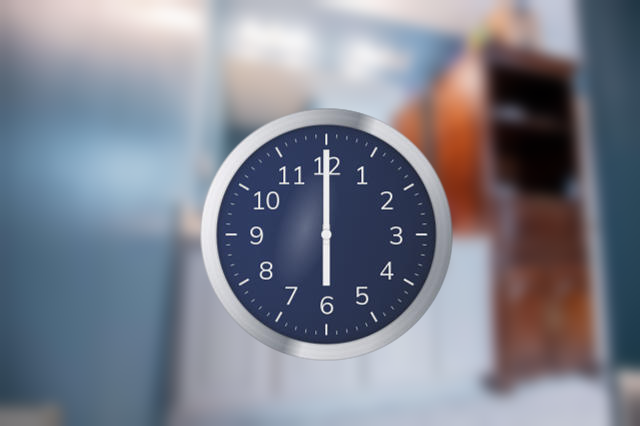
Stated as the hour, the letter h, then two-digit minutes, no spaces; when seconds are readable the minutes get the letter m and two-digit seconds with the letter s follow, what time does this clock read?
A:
6h00
